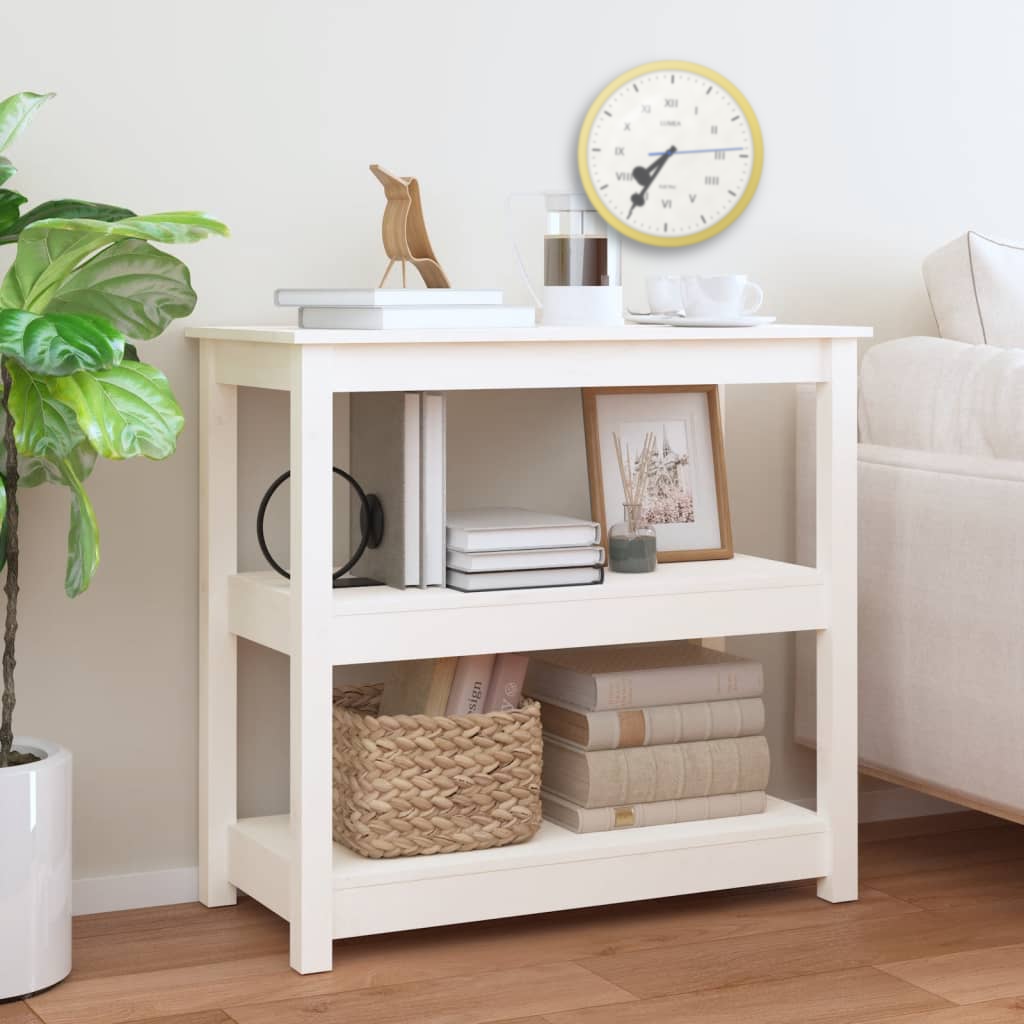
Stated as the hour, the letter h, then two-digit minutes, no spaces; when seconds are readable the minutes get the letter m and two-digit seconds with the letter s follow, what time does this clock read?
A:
7h35m14s
